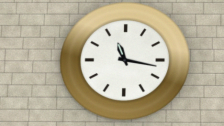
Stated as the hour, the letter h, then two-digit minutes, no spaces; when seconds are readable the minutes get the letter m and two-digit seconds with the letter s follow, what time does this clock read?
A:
11h17
